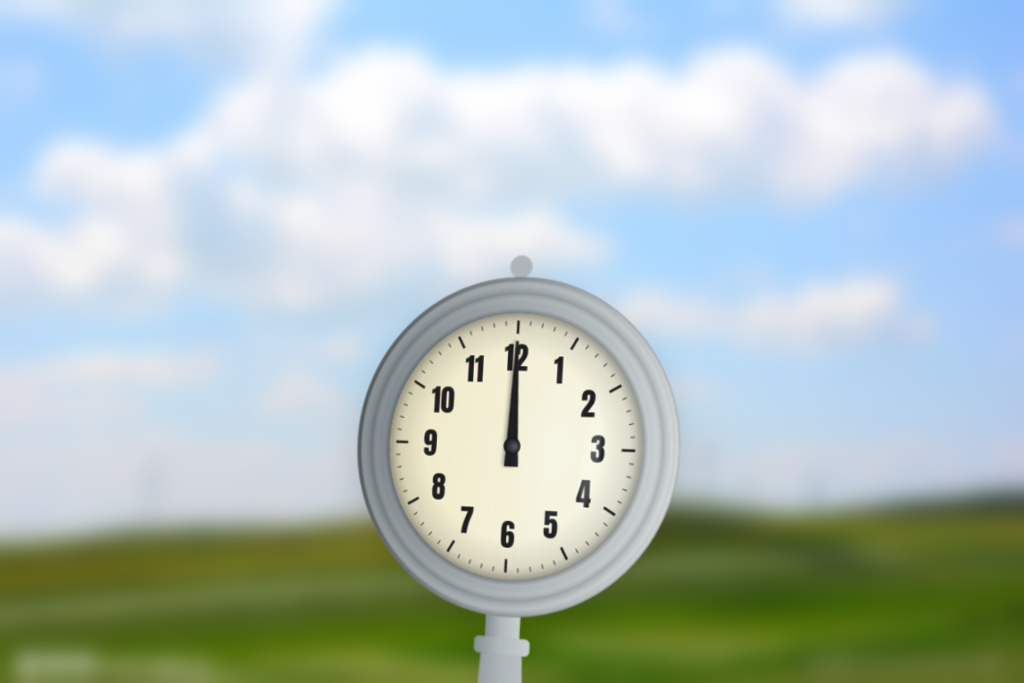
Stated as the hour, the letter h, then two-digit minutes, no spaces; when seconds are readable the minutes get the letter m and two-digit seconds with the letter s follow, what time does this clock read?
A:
12h00
